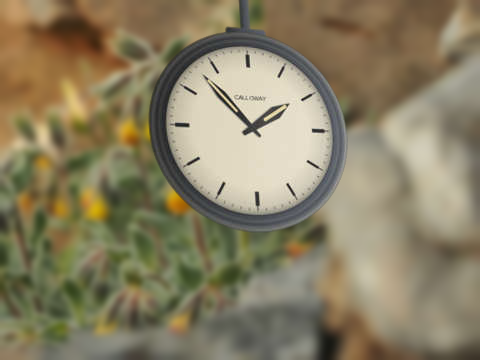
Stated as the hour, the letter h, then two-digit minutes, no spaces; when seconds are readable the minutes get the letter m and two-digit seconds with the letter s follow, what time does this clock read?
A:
1h53
